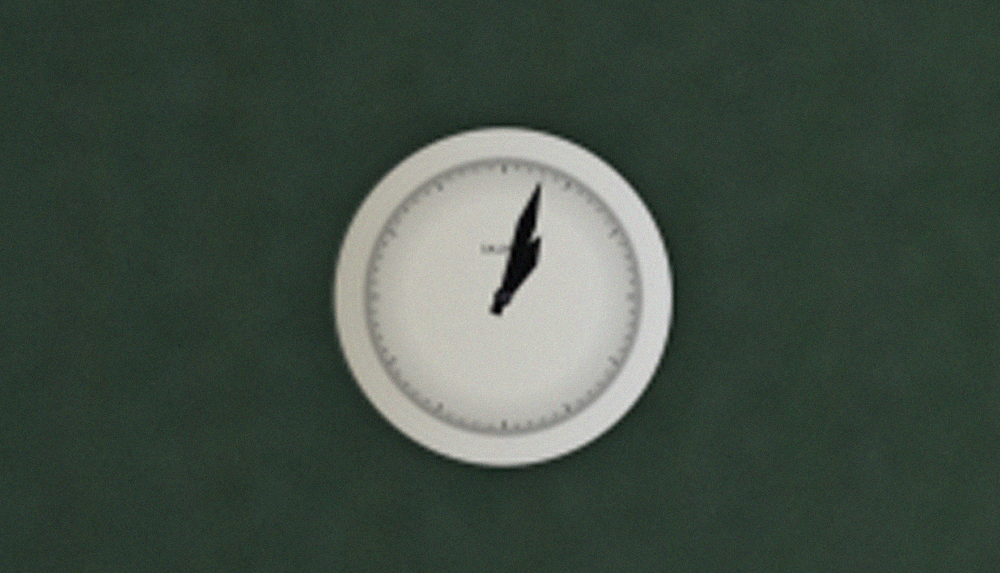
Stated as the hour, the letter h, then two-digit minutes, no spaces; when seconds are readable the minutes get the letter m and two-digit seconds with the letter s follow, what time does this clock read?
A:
1h03
